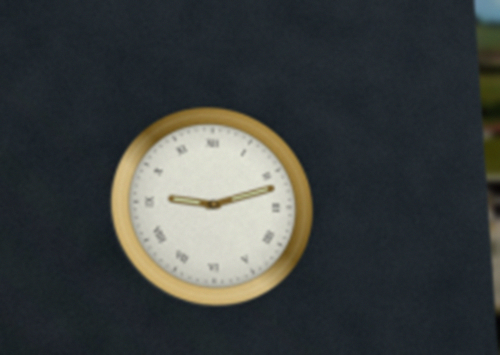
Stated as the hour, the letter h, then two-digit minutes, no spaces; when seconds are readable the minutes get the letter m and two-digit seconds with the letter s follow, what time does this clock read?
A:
9h12
